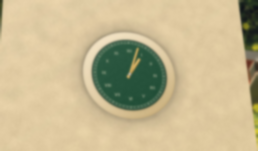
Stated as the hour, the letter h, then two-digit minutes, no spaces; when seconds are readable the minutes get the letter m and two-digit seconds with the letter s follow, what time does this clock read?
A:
1h03
